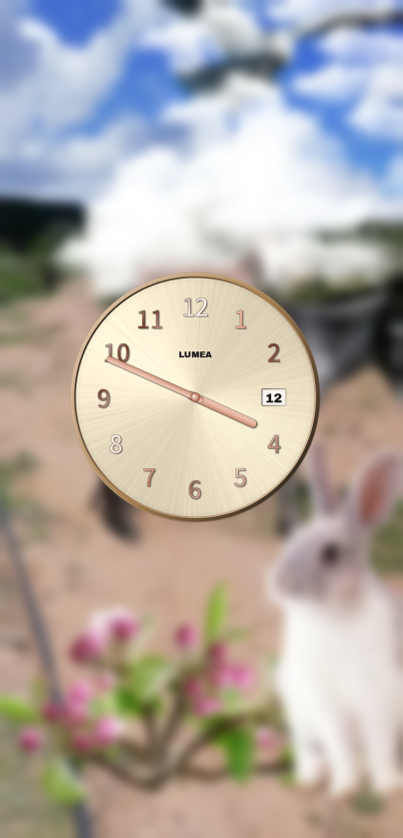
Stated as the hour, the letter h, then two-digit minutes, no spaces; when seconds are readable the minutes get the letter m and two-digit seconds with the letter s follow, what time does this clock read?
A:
3h49
